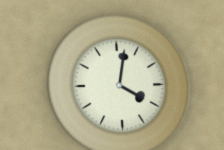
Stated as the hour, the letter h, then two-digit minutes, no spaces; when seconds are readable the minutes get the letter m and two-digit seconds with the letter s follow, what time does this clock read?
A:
4h02
